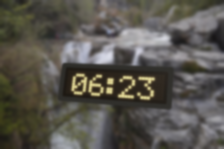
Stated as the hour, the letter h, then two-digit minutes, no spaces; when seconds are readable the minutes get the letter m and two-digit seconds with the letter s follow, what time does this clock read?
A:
6h23
